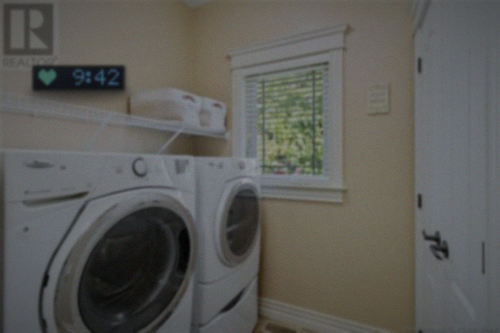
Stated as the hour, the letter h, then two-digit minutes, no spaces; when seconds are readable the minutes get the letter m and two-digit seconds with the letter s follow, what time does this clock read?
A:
9h42
